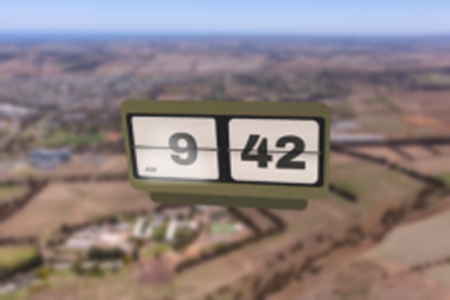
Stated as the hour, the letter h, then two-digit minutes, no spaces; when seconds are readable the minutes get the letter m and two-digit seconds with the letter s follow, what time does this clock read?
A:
9h42
